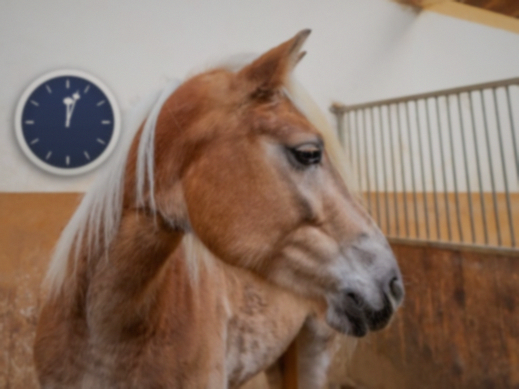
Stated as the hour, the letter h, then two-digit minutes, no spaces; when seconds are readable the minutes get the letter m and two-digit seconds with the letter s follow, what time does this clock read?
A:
12h03
